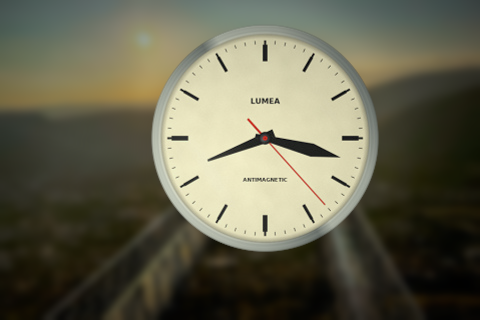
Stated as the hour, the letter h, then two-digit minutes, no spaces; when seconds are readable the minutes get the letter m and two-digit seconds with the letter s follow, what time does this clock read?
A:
8h17m23s
